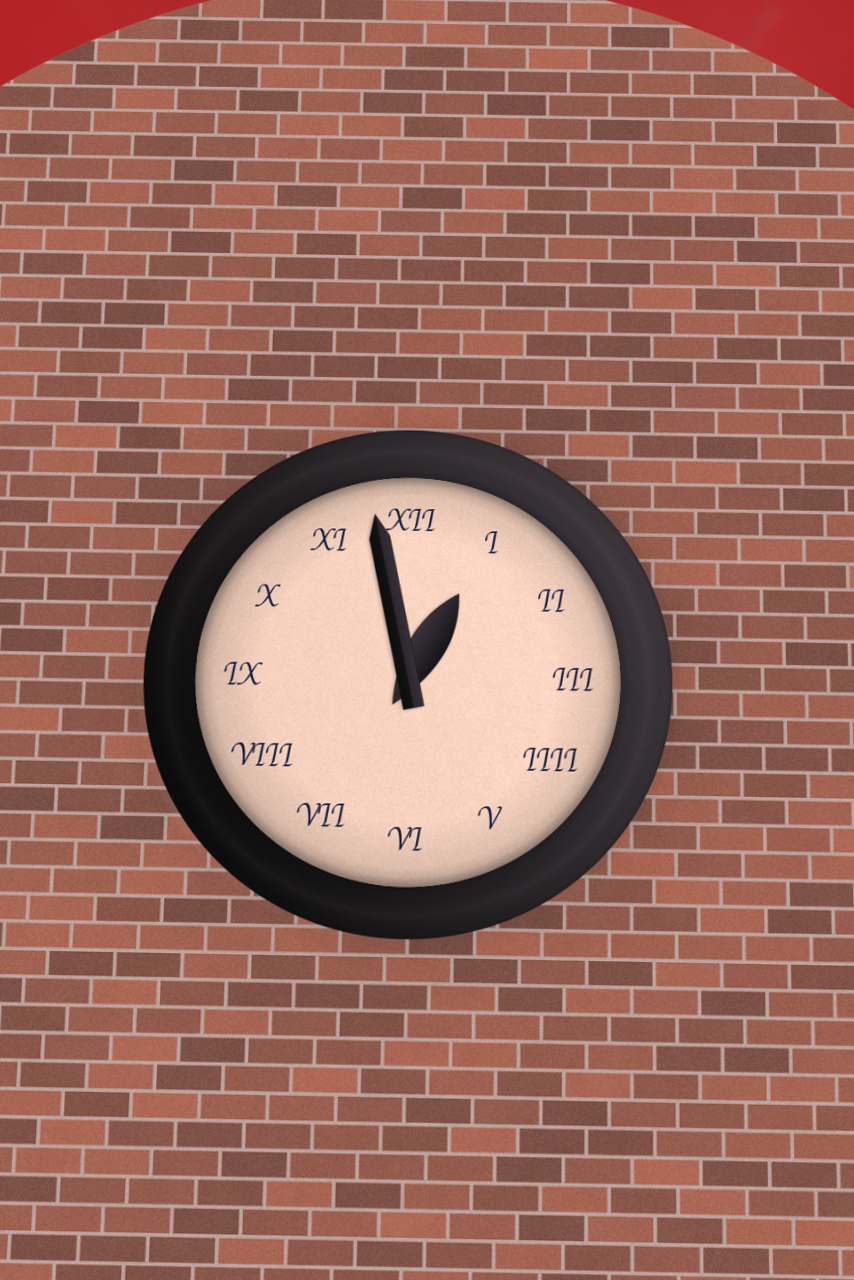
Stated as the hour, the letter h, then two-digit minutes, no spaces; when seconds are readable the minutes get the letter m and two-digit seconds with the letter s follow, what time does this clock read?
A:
12h58
